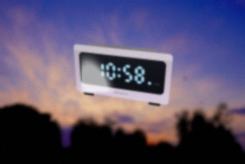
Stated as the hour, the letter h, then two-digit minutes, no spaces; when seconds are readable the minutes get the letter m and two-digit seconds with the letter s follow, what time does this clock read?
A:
10h58
